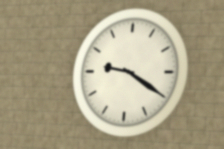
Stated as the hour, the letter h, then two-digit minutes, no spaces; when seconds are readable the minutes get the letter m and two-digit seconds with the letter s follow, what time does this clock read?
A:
9h20
